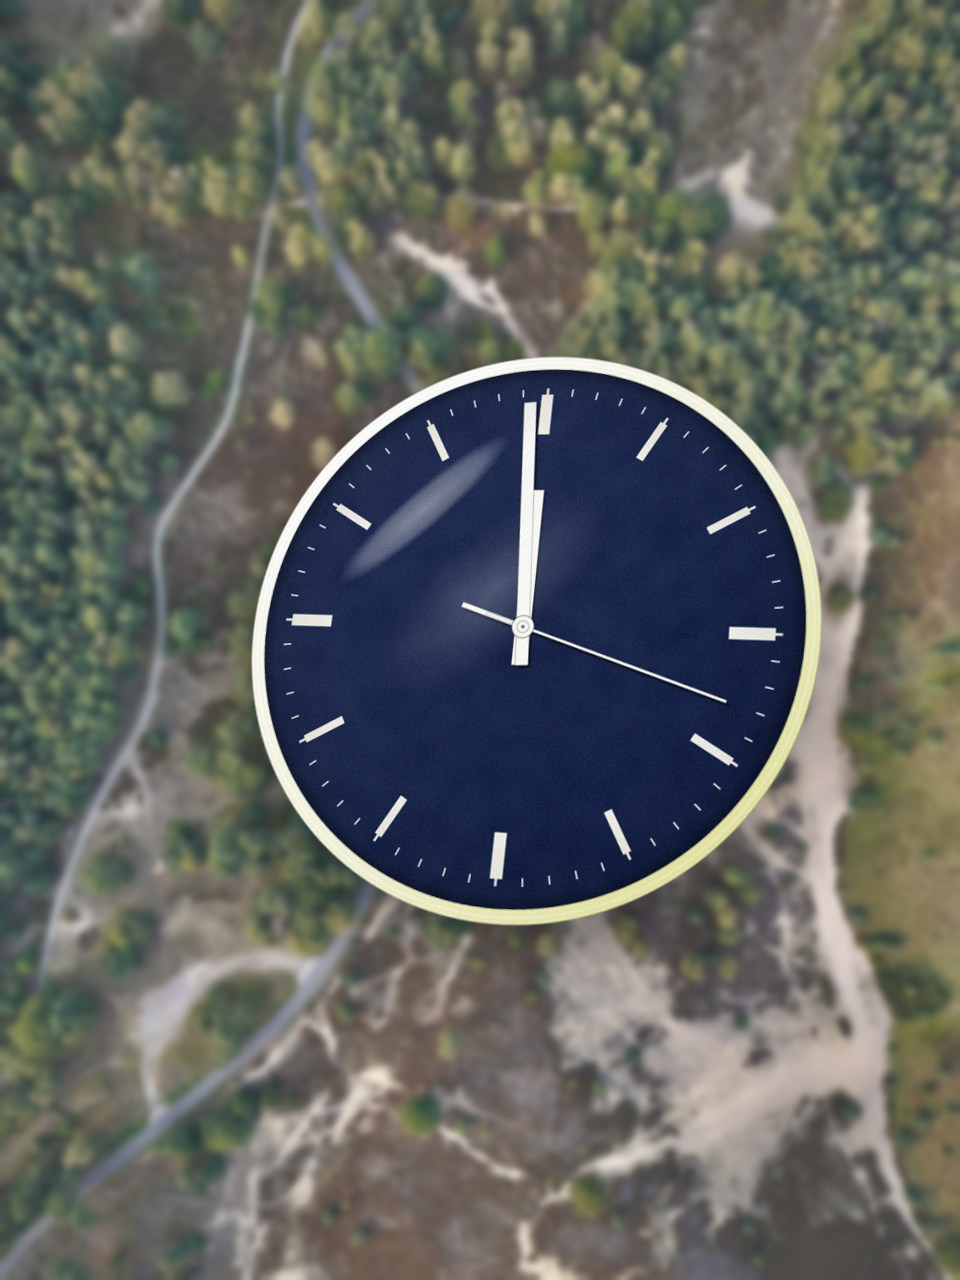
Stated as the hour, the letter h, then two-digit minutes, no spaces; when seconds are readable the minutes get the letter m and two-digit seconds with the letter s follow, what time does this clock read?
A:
11h59m18s
